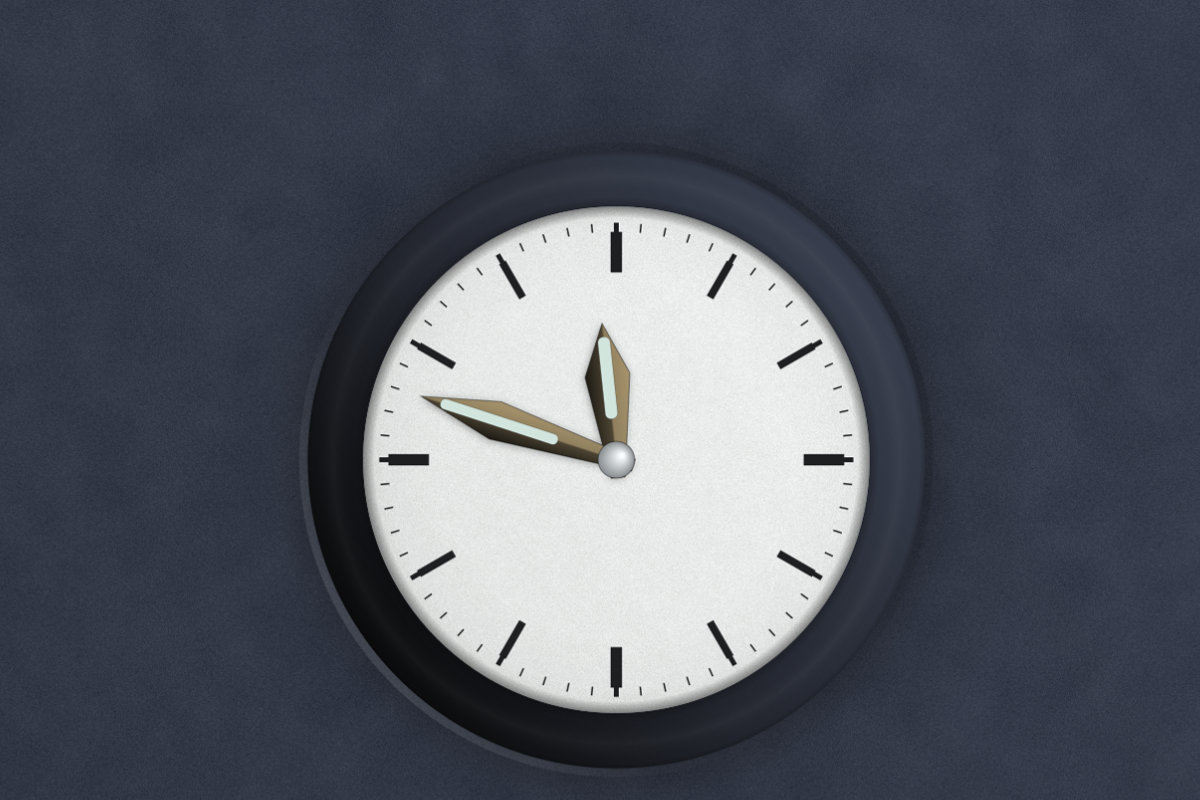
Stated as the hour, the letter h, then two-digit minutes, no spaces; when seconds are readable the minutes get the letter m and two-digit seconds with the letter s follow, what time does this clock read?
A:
11h48
